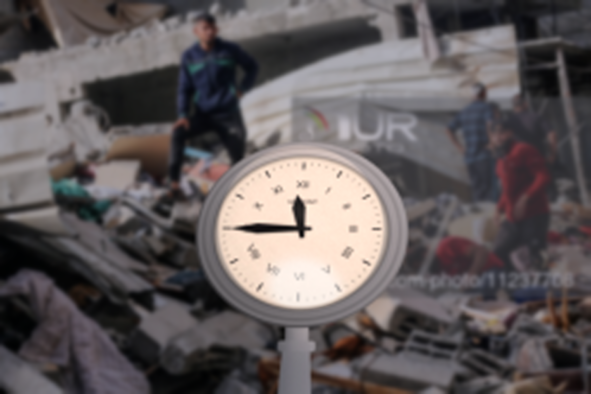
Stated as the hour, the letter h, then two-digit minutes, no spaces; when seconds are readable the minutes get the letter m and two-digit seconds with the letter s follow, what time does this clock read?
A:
11h45
